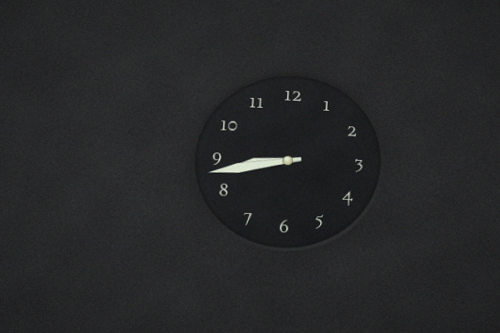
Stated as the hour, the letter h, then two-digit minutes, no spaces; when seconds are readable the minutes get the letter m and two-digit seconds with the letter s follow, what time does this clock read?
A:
8h43
